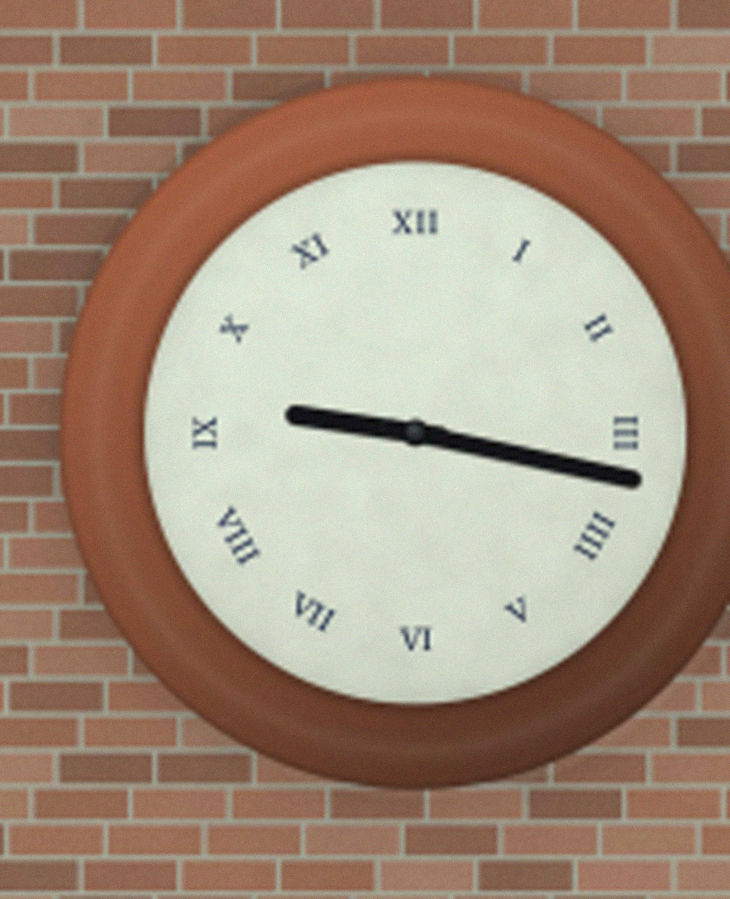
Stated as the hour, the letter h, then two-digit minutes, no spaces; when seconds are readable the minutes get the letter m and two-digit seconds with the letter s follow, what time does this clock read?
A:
9h17
